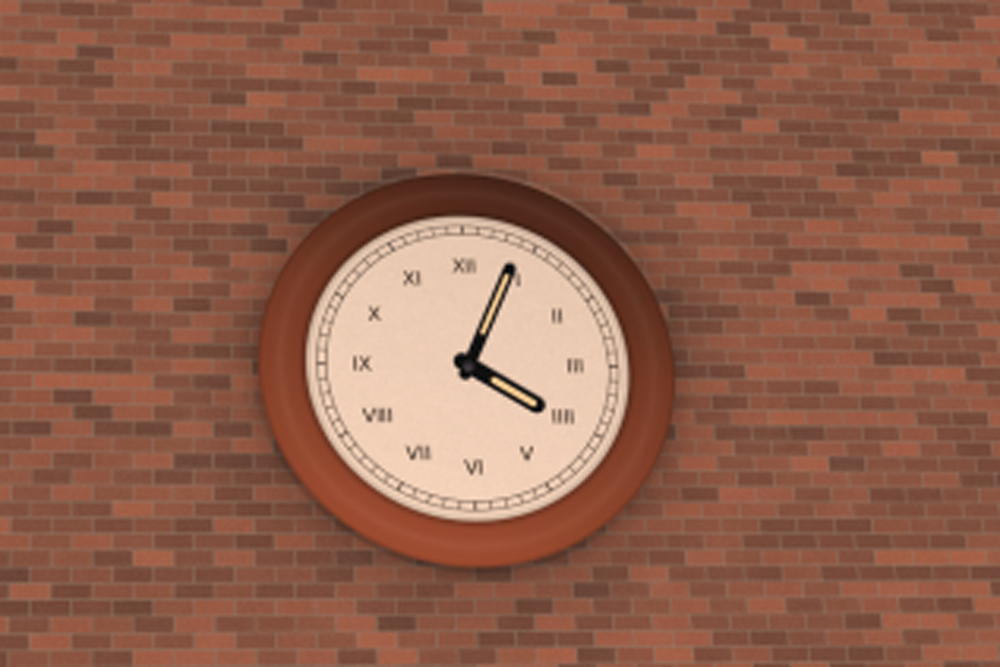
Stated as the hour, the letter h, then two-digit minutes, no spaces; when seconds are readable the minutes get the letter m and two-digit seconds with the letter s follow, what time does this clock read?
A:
4h04
